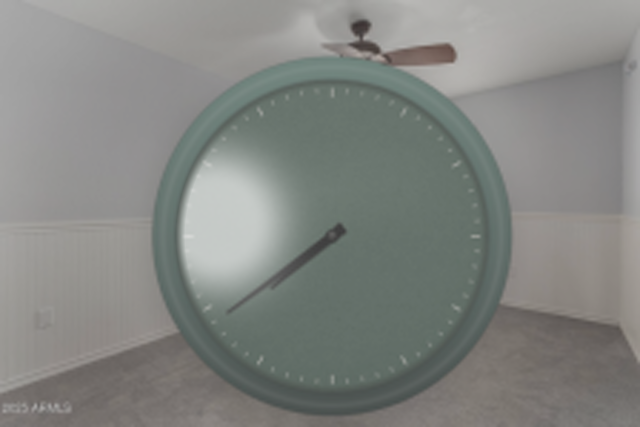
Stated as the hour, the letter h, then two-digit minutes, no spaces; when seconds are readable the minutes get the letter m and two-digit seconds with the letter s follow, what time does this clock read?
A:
7h39
